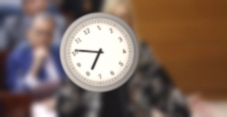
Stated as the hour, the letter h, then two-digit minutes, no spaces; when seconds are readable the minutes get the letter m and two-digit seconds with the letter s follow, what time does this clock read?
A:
7h51
